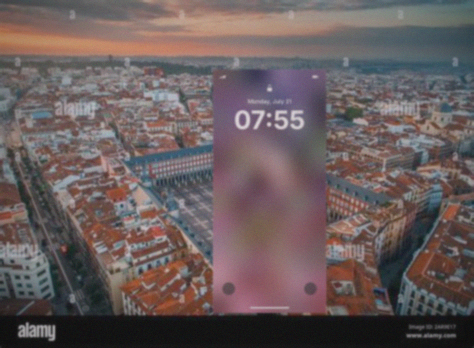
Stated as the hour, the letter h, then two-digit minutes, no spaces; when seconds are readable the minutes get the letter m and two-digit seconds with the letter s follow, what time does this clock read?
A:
7h55
